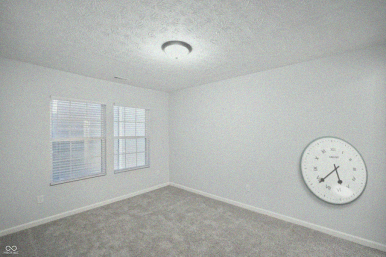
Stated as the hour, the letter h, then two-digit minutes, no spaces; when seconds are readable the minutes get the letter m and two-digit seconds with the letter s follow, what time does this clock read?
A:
5h39
